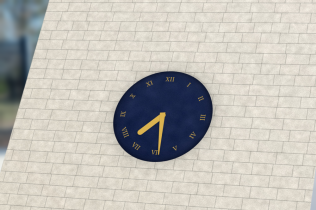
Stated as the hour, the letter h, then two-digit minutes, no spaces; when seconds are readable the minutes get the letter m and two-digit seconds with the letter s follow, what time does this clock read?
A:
7h29
